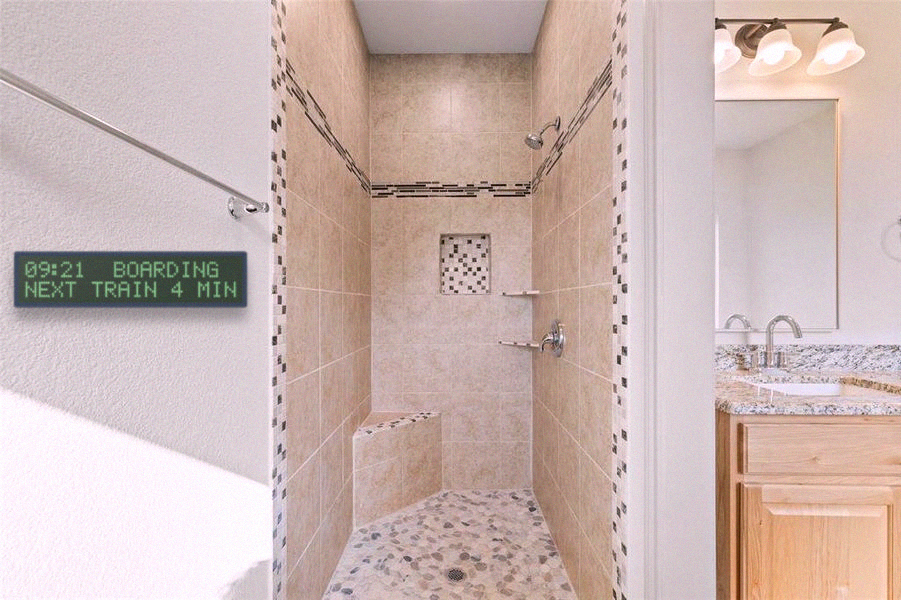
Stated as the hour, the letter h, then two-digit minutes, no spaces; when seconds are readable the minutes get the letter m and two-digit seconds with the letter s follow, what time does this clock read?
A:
9h21
